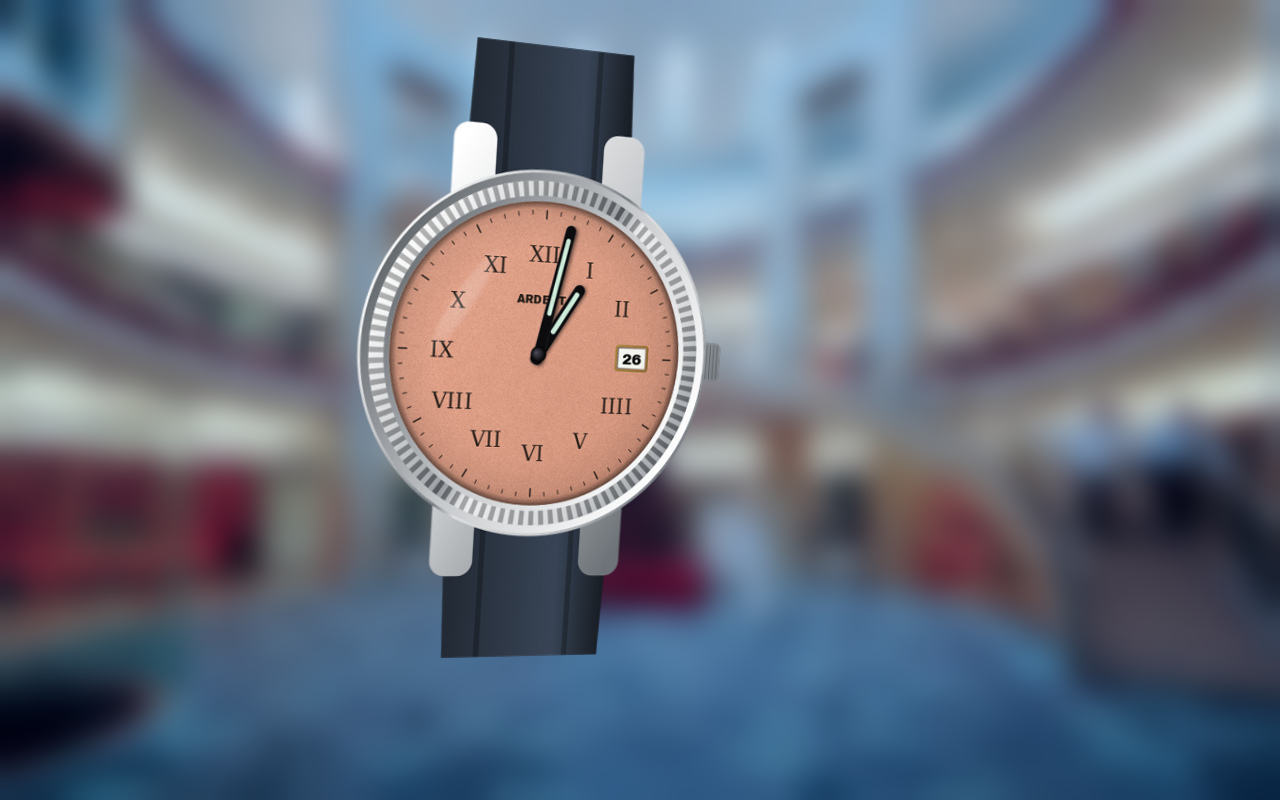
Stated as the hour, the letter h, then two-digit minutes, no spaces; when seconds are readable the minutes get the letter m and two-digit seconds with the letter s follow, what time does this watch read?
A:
1h02
